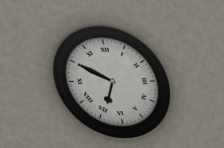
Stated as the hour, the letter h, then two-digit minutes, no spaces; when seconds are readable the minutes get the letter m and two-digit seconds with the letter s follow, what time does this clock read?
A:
6h50
